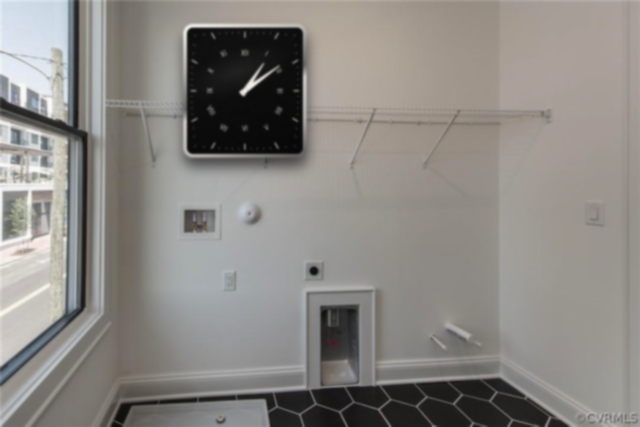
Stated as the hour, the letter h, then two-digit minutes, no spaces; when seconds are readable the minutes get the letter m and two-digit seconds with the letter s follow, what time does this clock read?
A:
1h09
